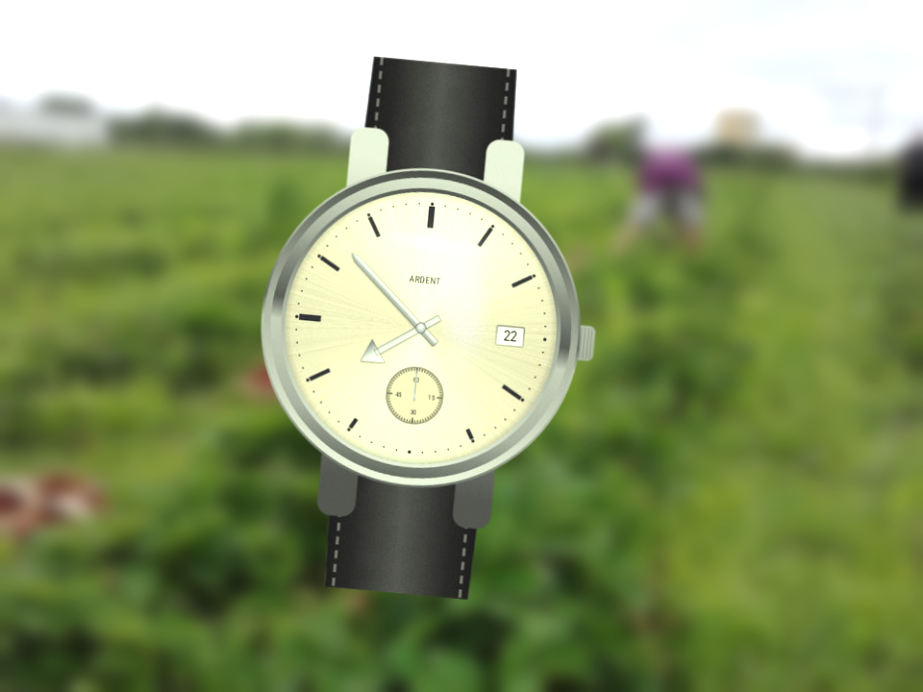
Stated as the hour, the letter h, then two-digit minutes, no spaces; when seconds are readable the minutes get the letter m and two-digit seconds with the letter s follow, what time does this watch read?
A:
7h52
